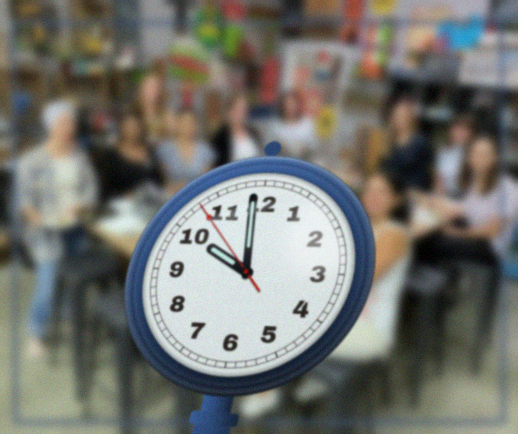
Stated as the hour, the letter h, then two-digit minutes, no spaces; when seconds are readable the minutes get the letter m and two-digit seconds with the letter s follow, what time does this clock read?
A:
9h58m53s
